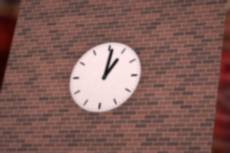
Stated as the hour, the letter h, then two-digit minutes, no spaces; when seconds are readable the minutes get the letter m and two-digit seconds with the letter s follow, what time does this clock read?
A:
1h01
